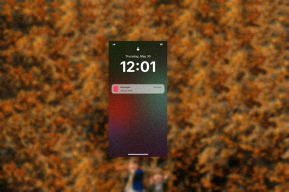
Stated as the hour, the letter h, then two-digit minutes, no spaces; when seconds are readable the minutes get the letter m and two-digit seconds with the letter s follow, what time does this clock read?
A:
12h01
